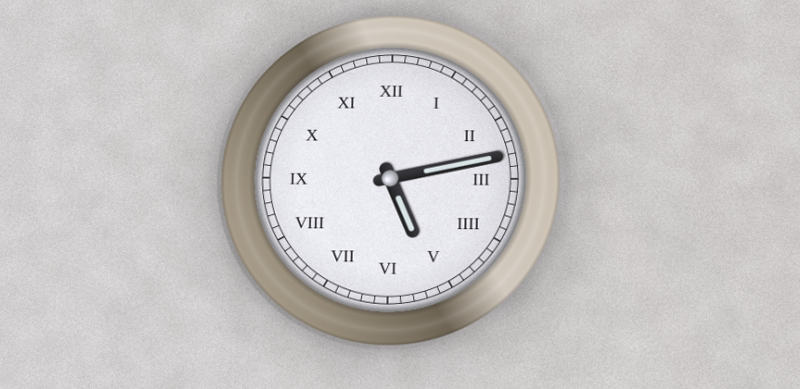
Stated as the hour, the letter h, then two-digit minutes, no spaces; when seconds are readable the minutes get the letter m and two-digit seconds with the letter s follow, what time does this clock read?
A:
5h13
